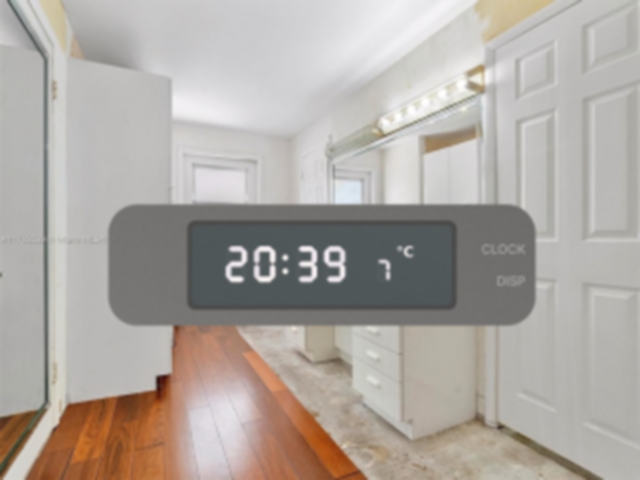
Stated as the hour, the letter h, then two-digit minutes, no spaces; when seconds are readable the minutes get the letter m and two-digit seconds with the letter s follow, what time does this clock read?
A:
20h39
